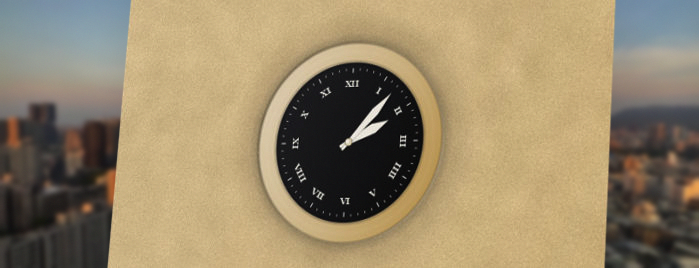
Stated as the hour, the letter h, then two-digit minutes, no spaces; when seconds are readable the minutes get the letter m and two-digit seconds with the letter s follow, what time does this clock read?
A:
2h07
